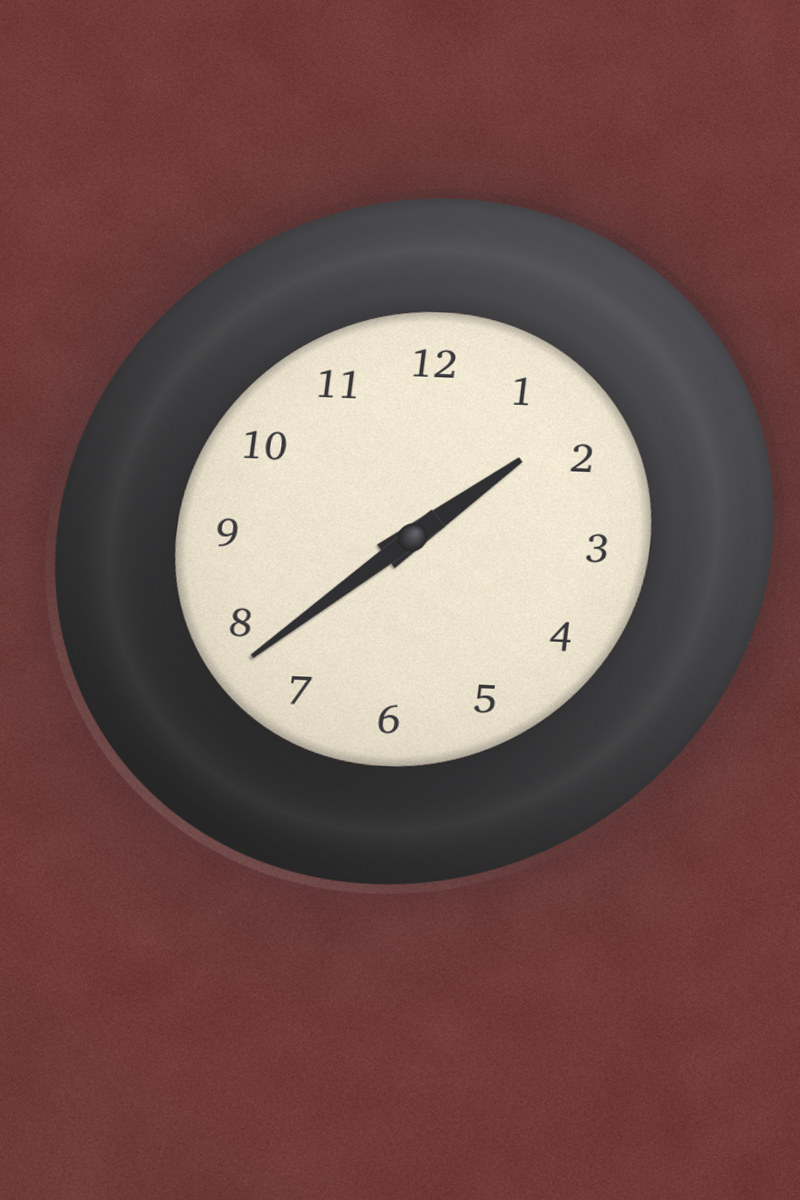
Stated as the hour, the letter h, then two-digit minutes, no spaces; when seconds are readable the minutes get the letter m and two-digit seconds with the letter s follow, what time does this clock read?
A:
1h38
